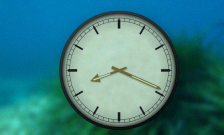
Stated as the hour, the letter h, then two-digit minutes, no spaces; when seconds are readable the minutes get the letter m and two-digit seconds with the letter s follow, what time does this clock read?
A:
8h19
